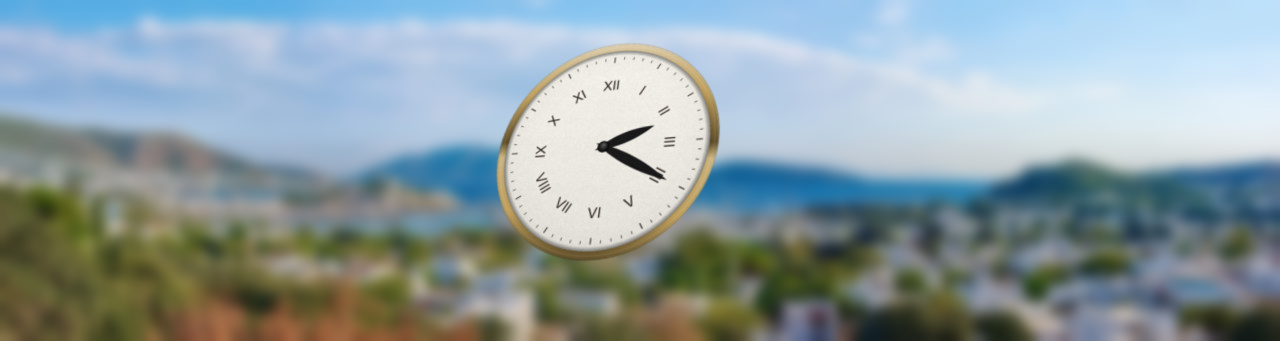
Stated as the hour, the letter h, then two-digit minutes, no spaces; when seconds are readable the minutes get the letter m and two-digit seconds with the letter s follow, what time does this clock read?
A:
2h20
